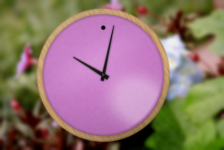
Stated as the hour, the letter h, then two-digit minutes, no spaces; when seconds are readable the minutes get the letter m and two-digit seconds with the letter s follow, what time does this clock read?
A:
10h02
